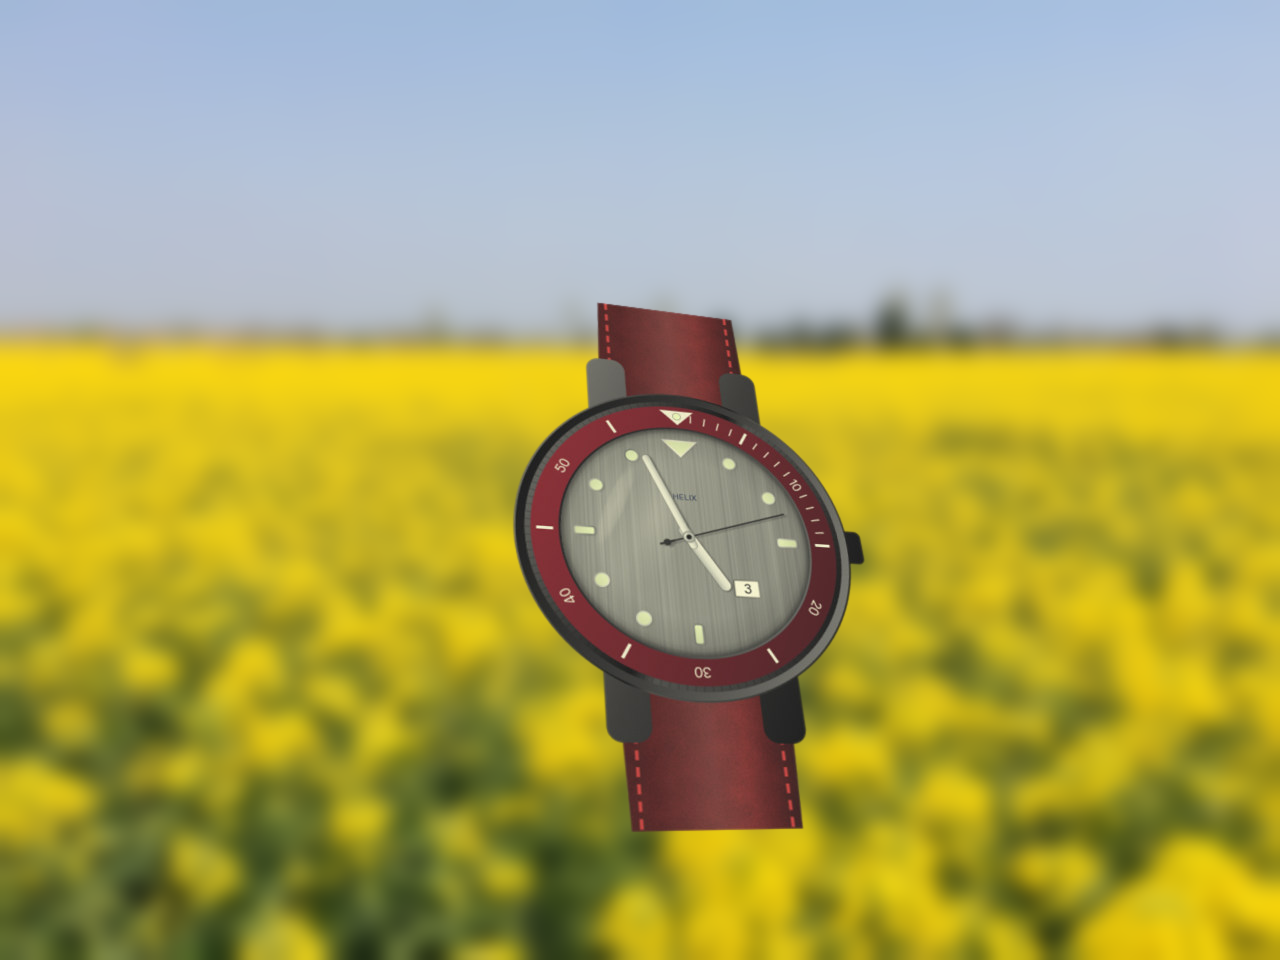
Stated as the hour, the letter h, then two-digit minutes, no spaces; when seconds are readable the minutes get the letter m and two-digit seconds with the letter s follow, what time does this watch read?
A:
4h56m12s
